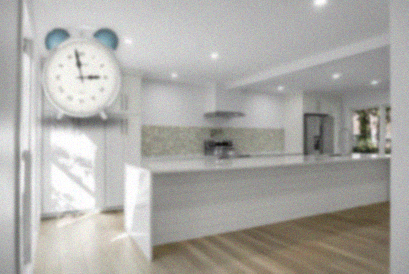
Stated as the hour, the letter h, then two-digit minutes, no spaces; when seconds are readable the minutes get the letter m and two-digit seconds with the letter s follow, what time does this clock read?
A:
2h58
